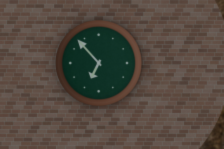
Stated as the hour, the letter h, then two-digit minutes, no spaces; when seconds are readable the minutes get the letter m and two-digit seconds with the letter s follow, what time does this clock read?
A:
6h53
